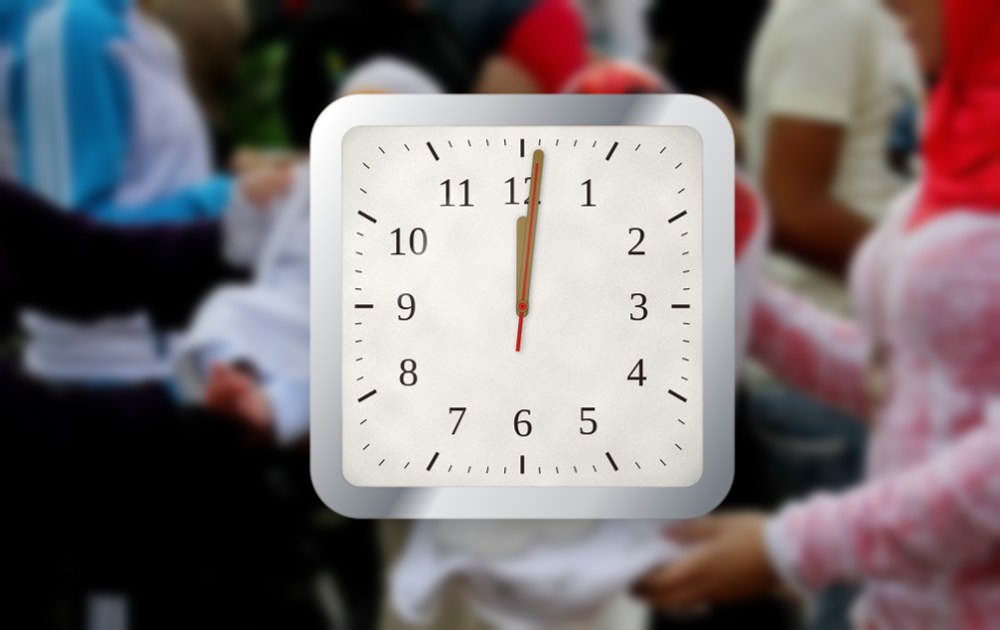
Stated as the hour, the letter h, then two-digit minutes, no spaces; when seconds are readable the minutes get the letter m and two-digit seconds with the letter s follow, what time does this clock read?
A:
12h01m01s
